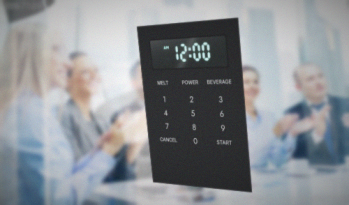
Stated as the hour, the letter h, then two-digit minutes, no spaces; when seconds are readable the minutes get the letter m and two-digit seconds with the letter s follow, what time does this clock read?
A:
12h00
